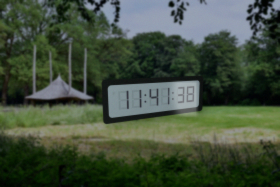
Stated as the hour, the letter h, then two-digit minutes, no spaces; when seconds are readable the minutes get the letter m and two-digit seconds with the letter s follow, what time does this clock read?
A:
11h41m38s
